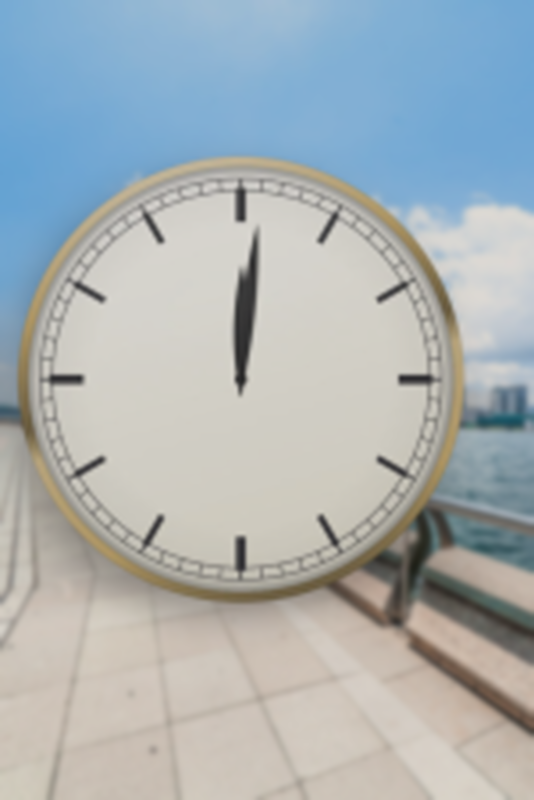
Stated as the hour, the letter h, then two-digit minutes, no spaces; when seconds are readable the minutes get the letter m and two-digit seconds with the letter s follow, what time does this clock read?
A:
12h01
